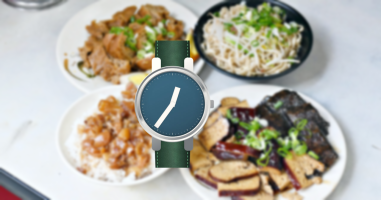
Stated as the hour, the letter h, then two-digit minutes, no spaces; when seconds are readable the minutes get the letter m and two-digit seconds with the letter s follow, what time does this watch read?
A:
12h36
